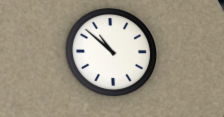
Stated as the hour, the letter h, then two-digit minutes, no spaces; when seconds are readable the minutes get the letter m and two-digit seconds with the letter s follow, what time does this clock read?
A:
10h52
